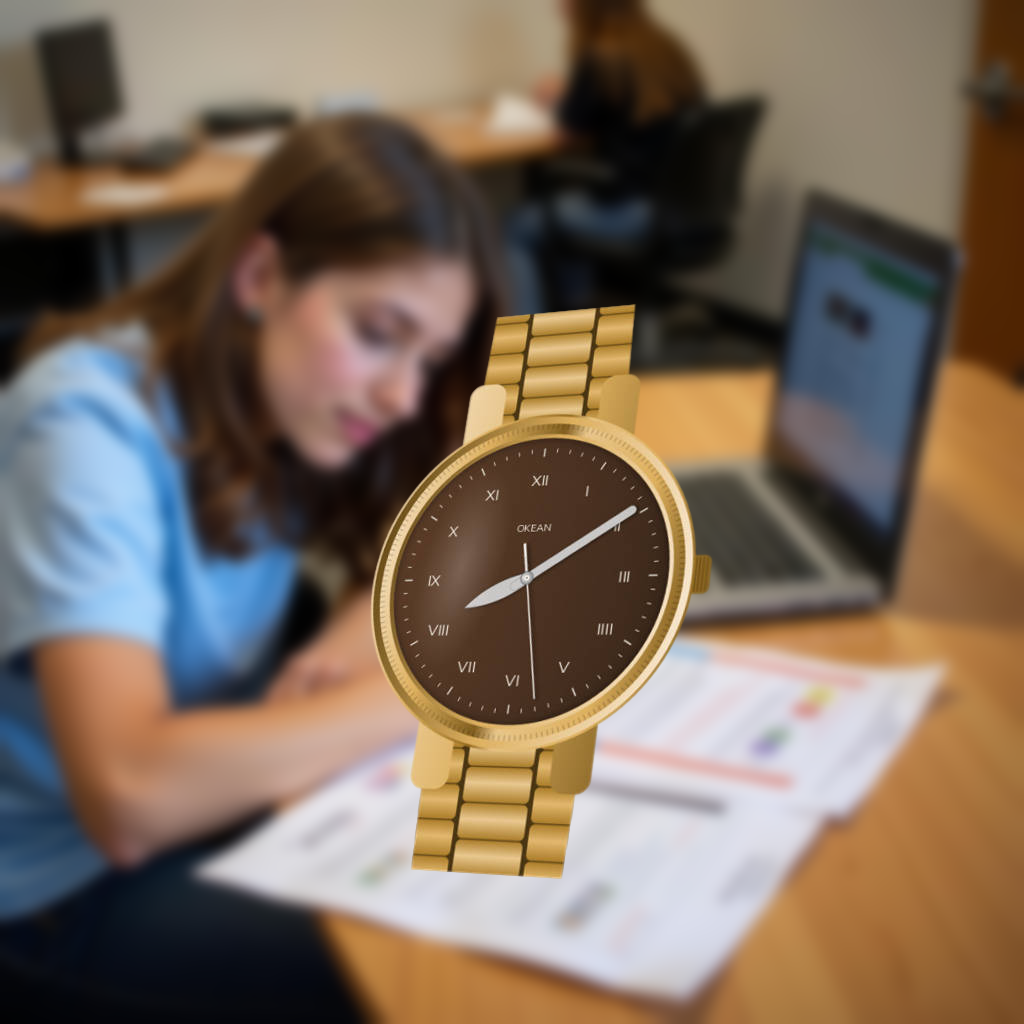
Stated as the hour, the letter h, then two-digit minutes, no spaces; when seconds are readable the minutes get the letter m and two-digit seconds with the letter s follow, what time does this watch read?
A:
8h09m28s
